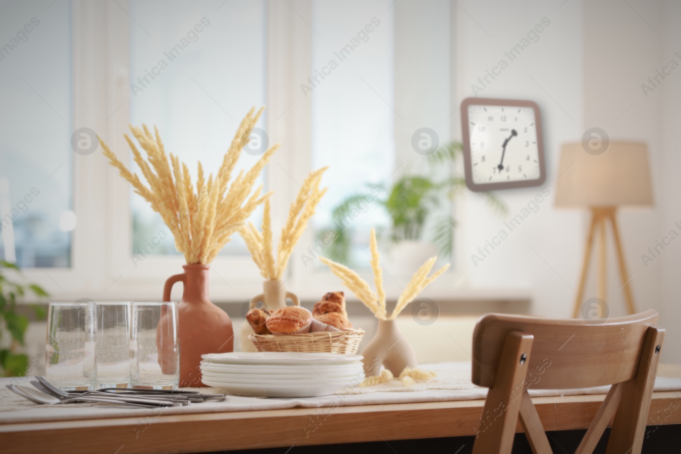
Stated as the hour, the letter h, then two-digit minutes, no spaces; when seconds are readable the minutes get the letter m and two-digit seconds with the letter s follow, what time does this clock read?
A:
1h33
